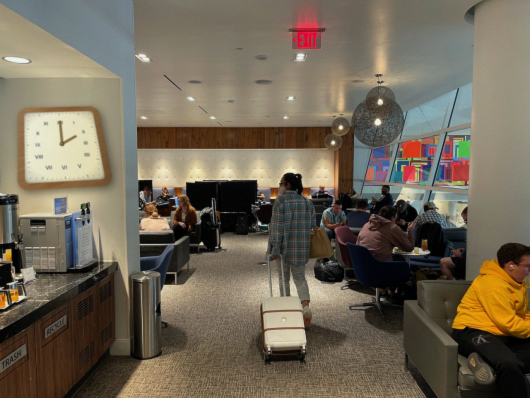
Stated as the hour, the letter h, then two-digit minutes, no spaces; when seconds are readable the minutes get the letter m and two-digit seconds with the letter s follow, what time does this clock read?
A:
2h00
